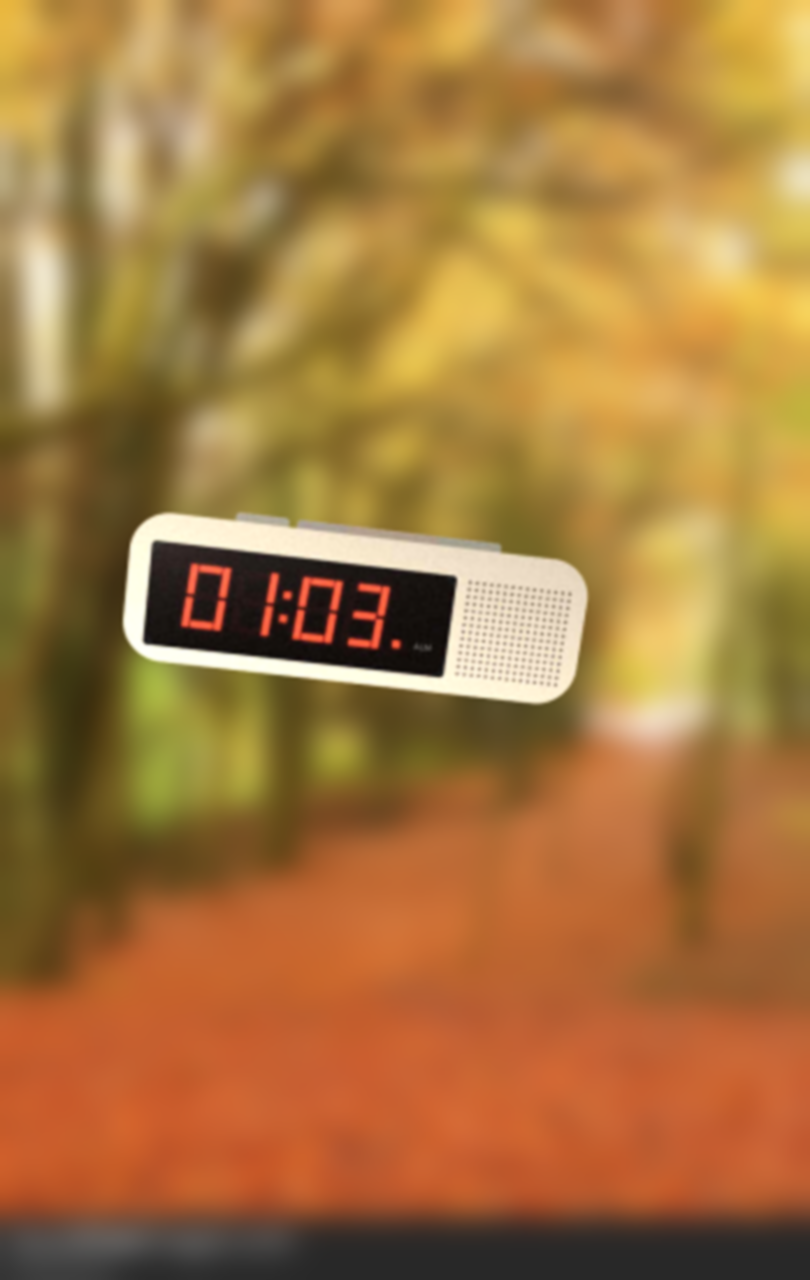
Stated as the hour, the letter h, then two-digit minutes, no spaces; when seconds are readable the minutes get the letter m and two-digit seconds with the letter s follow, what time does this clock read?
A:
1h03
